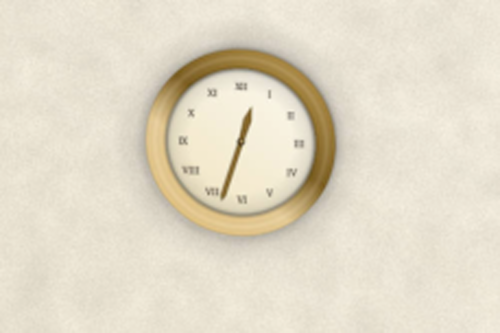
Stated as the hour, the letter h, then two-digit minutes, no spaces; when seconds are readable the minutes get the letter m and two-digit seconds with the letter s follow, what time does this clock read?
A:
12h33
